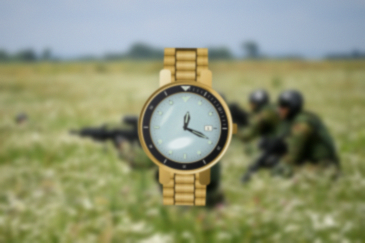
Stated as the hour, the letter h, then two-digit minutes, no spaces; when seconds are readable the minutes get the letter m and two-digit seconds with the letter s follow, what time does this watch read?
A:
12h19
